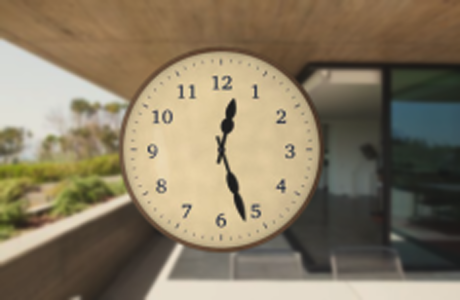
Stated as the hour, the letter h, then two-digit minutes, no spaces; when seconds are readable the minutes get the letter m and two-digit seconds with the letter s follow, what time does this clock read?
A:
12h27
